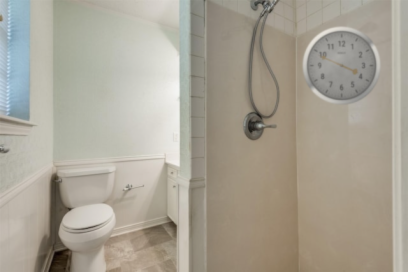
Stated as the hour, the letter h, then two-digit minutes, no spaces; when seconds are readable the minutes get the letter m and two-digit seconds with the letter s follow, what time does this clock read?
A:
3h49
